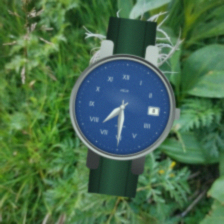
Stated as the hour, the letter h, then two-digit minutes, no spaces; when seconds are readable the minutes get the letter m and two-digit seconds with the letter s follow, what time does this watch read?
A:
7h30
